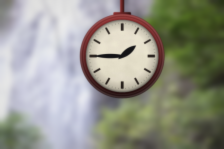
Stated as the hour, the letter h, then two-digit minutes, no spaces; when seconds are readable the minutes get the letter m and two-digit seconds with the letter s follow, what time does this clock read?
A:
1h45
